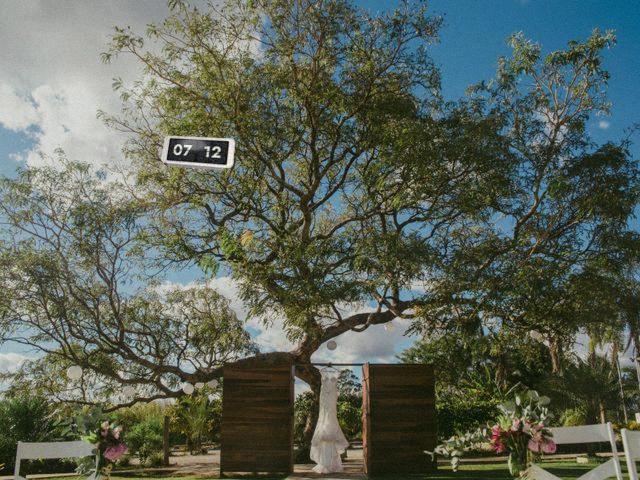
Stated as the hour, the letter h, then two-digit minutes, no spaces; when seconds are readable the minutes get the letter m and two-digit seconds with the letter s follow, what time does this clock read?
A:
7h12
